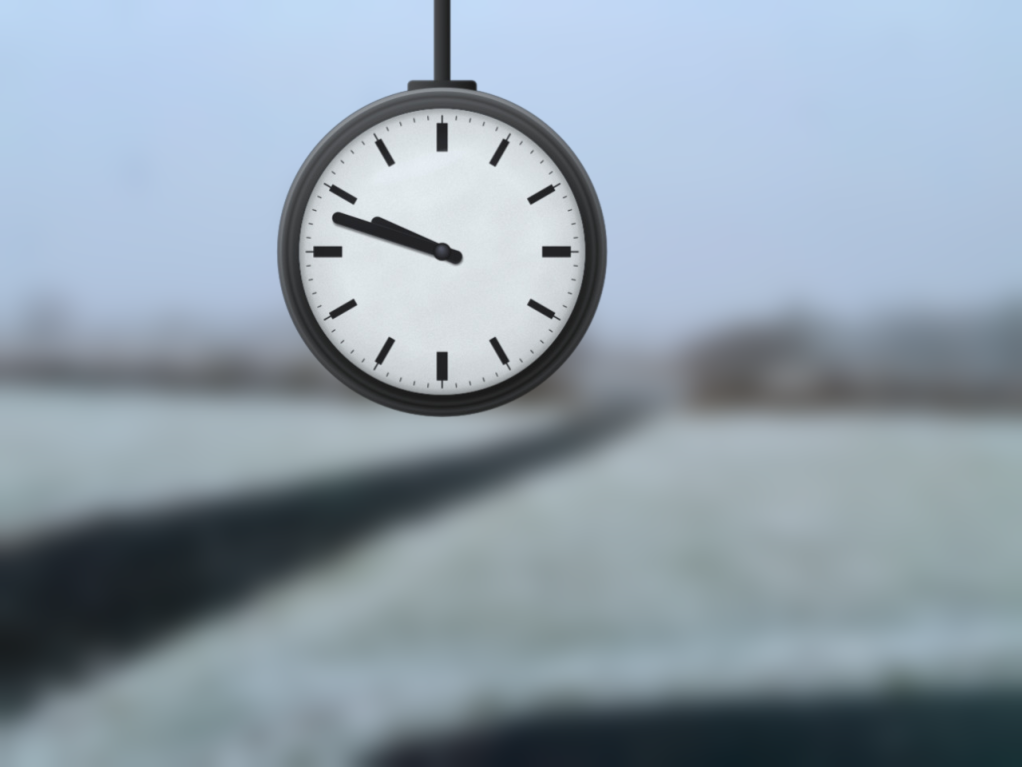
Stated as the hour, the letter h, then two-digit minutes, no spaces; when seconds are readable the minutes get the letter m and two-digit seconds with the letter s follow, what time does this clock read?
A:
9h48
